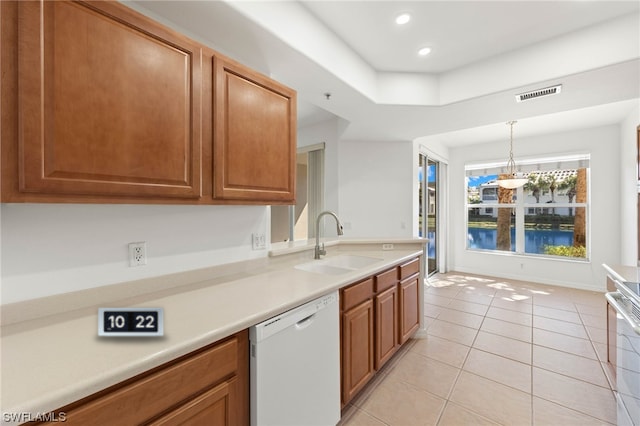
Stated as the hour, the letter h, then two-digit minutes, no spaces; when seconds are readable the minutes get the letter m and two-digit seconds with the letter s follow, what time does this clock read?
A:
10h22
